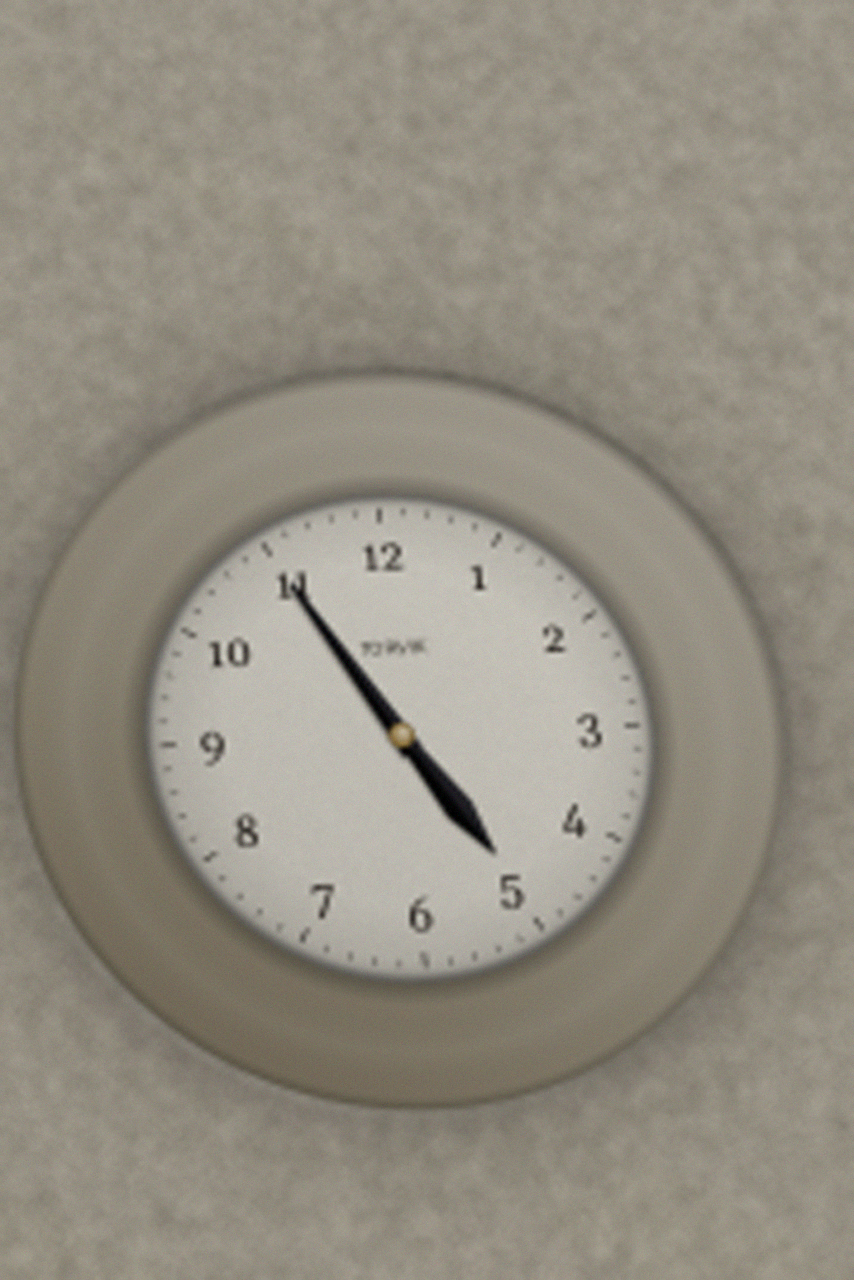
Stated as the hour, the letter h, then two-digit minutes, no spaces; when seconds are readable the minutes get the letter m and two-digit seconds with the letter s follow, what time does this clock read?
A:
4h55
